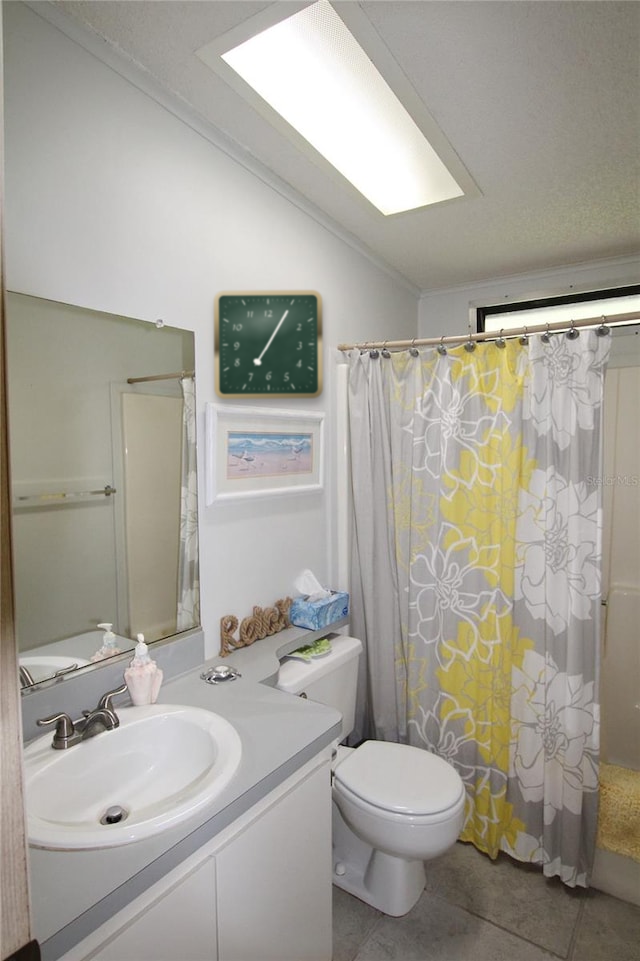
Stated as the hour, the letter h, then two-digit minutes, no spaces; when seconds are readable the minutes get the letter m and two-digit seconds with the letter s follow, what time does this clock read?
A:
7h05
